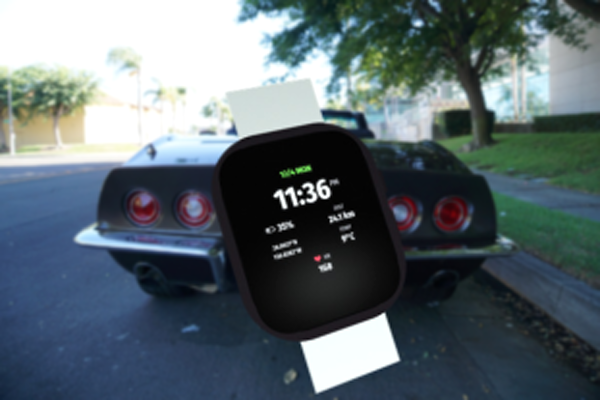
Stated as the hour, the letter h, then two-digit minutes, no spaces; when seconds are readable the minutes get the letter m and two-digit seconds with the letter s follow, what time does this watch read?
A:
11h36
